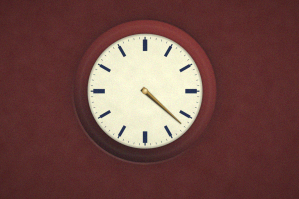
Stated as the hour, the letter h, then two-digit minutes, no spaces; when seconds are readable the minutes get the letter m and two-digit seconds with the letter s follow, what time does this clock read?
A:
4h22
